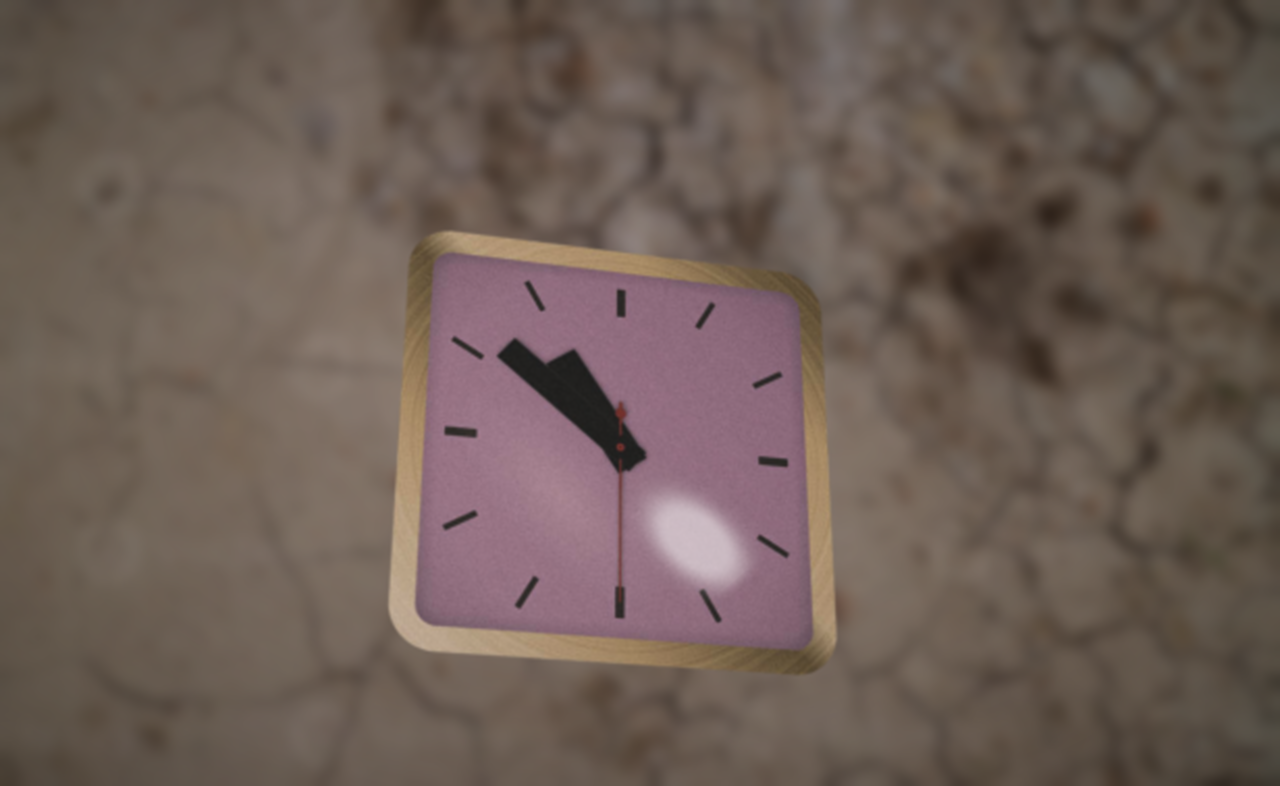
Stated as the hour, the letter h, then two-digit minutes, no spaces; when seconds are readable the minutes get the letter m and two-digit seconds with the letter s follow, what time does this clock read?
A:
10h51m30s
